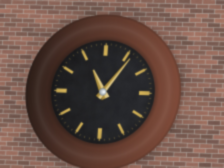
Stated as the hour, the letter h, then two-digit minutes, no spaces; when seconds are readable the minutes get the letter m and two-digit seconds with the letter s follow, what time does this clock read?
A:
11h06
